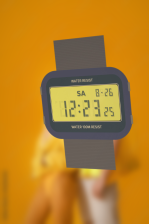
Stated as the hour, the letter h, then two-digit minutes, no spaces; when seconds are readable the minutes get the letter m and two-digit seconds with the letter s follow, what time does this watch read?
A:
12h23m25s
